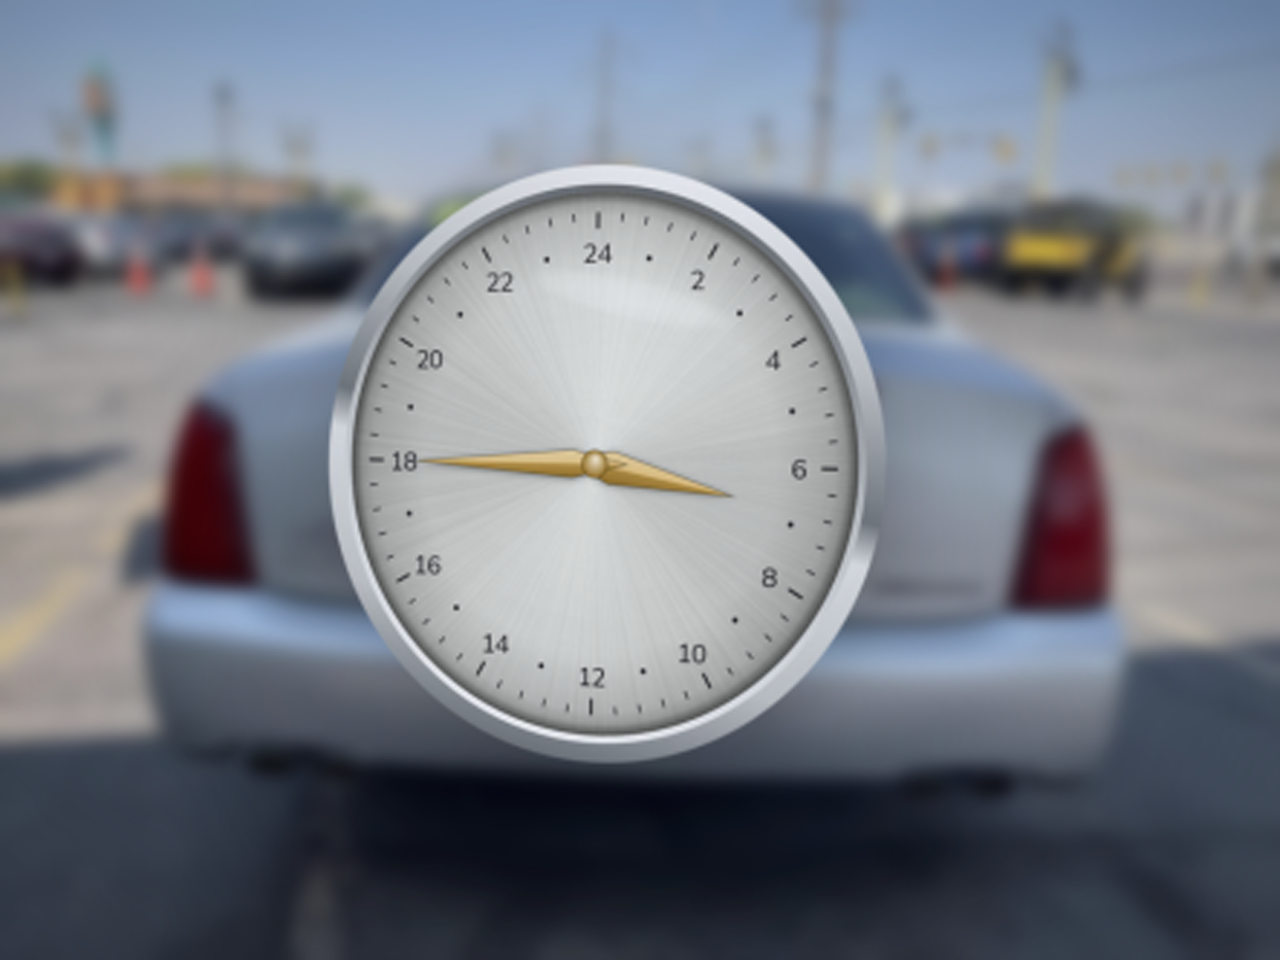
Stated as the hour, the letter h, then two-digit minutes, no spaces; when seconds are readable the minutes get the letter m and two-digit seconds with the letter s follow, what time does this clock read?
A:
6h45
